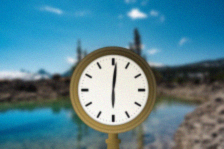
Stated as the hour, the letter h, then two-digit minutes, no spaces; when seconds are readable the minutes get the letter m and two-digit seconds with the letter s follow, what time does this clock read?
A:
6h01
